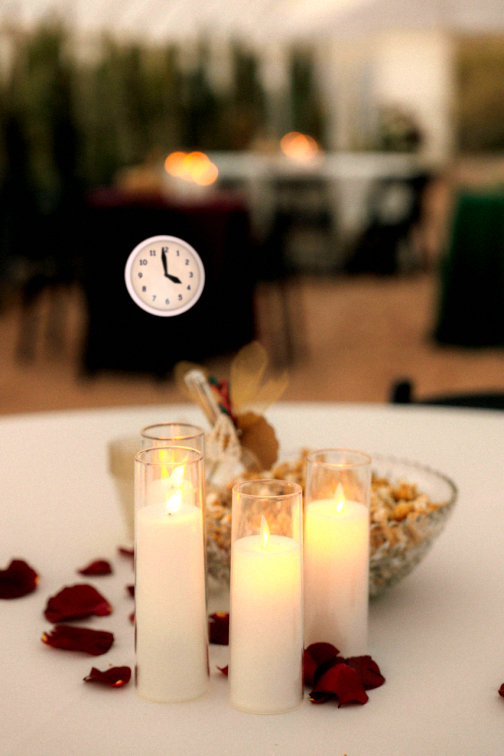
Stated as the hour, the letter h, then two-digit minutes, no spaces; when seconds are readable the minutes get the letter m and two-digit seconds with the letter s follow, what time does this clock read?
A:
3h59
